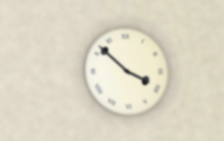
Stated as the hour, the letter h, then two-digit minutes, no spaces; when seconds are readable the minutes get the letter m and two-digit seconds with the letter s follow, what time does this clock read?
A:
3h52
